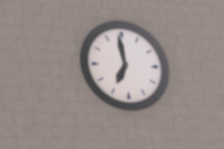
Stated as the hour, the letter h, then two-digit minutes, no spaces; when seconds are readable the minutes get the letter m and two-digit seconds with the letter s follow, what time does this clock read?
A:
6h59
